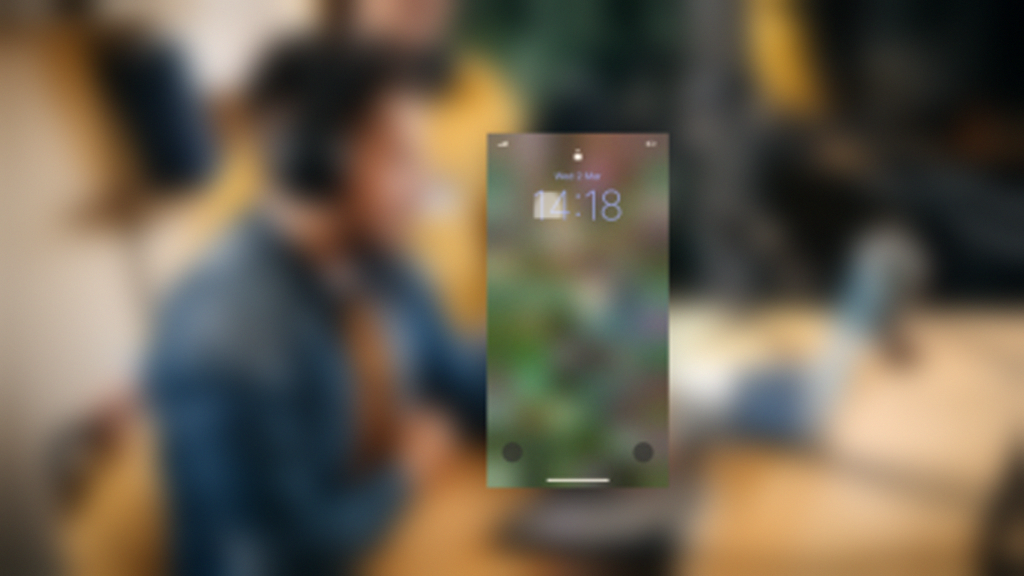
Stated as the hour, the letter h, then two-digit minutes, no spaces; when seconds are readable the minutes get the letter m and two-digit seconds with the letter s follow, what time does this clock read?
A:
14h18
